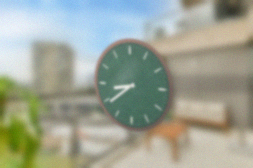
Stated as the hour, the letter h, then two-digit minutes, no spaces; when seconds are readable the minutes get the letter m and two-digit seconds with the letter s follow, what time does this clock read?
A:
8h39
